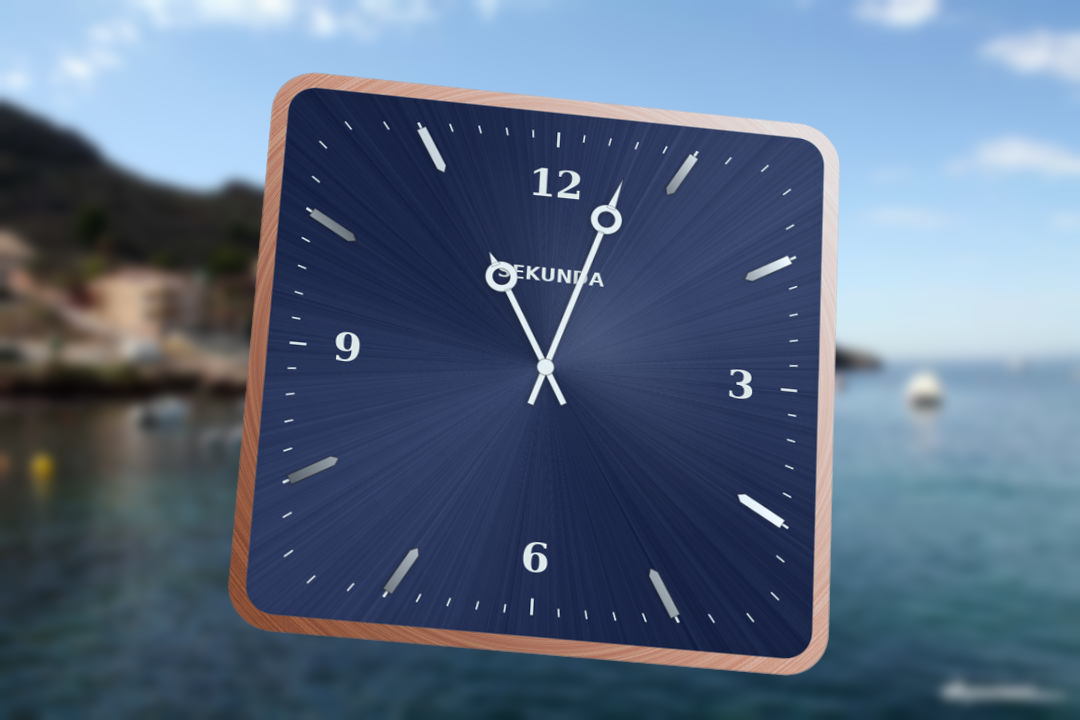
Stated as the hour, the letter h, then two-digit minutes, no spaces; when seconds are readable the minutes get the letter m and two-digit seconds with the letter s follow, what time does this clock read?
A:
11h03
